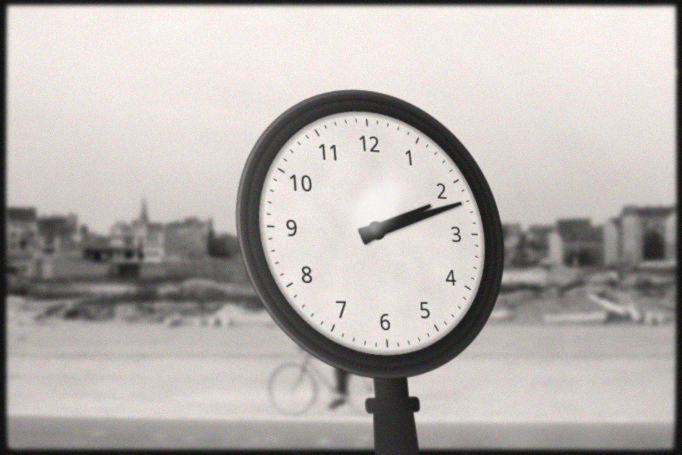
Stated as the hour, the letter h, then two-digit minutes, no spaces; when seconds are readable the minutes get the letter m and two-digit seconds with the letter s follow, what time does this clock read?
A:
2h12
